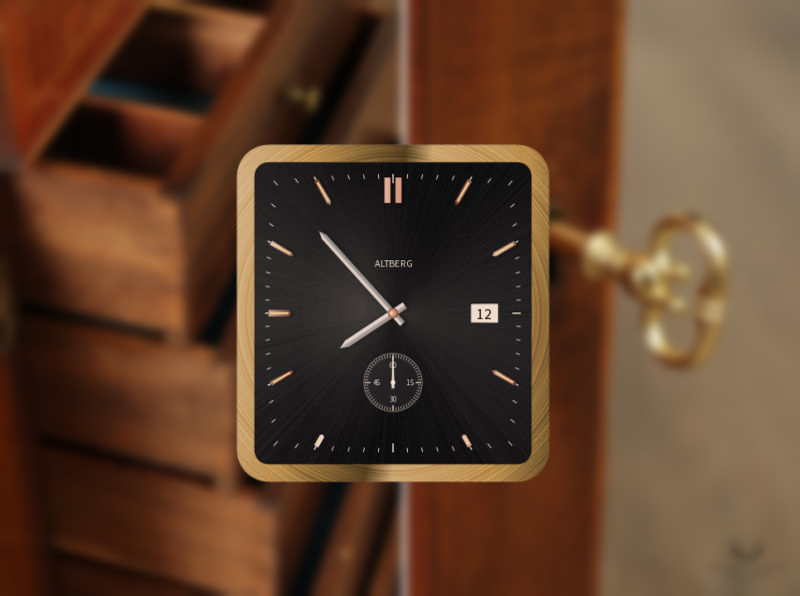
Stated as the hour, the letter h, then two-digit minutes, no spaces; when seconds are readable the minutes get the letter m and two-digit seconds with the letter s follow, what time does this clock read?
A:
7h53
